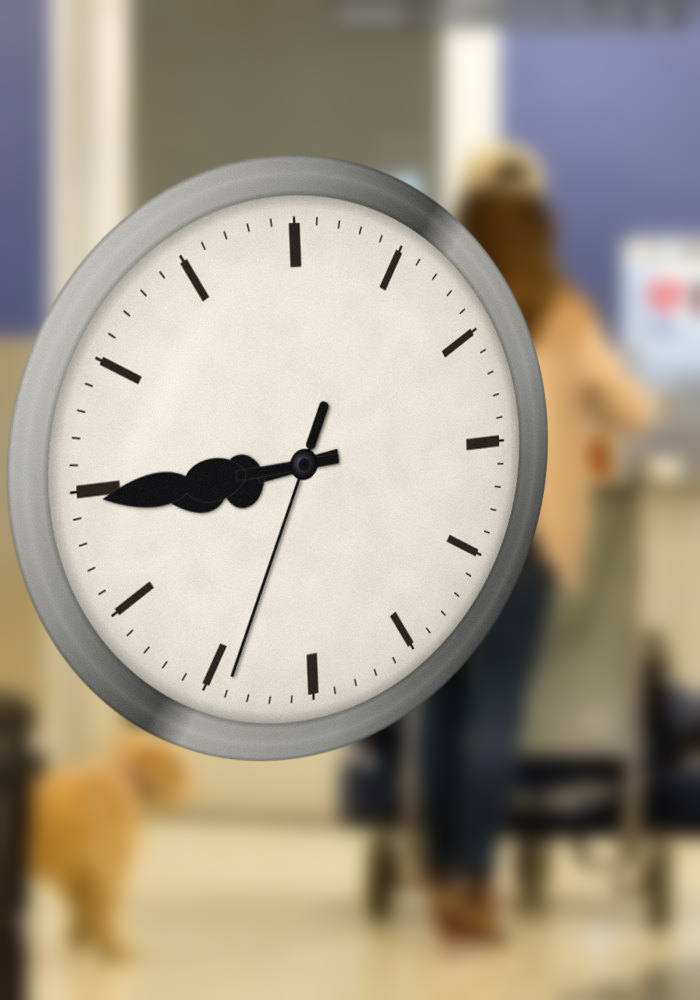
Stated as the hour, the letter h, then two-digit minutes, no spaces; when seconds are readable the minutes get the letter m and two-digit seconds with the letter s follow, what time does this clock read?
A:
8h44m34s
